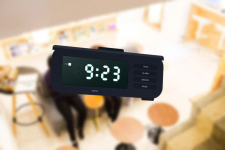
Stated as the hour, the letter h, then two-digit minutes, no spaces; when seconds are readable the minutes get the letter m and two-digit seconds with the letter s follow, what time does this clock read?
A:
9h23
